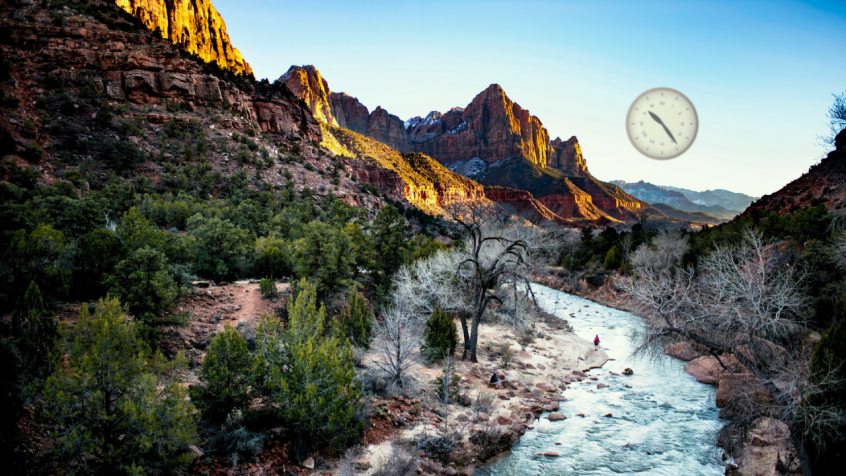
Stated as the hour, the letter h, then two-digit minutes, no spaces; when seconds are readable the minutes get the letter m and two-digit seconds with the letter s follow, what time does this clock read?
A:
10h24
